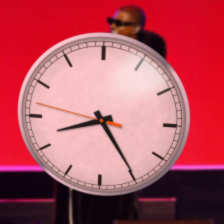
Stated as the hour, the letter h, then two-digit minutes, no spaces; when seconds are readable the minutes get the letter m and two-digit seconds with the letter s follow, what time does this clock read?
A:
8h24m47s
